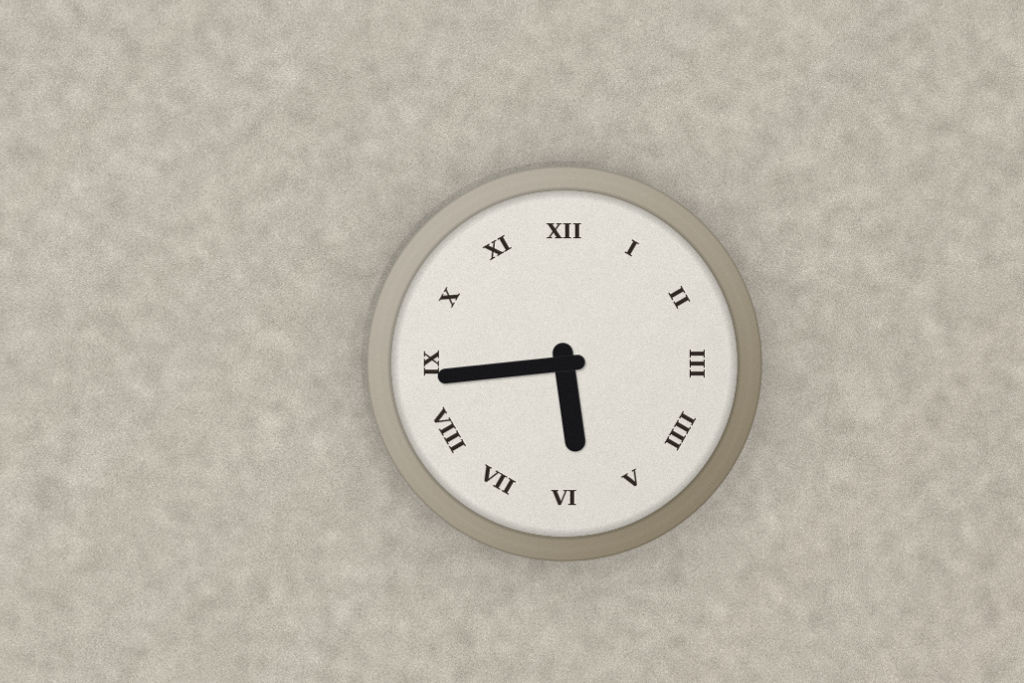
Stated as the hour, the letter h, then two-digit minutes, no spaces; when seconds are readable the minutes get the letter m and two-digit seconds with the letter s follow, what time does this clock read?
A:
5h44
